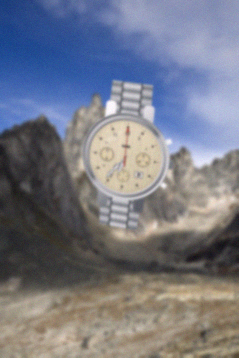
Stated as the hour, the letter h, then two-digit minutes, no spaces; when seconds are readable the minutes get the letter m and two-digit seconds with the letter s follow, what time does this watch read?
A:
6h36
